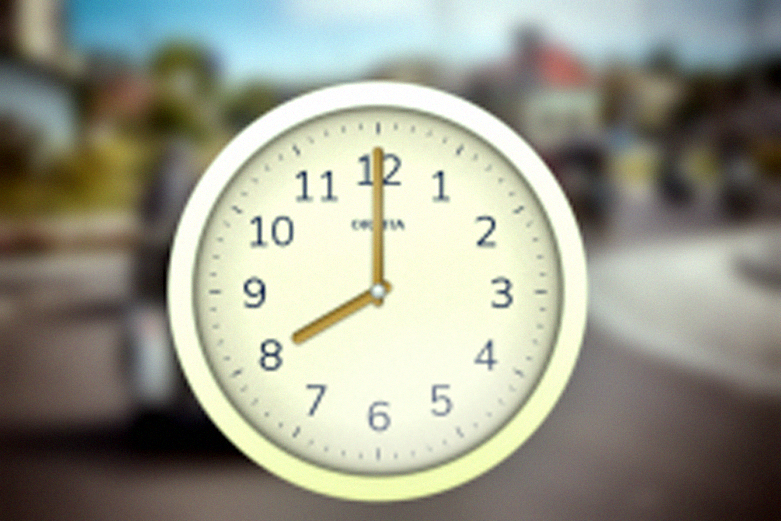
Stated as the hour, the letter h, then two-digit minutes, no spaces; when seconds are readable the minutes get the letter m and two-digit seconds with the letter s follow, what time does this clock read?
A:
8h00
